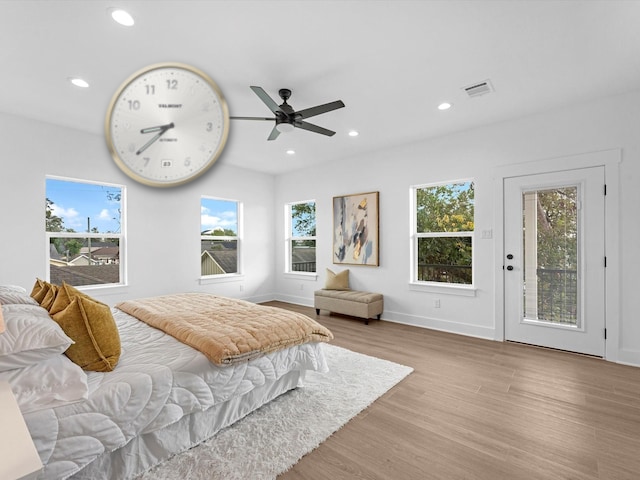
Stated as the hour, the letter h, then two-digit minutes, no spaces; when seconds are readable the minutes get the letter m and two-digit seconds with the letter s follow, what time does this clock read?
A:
8h38
